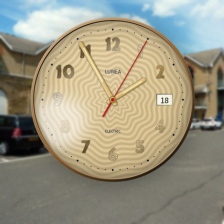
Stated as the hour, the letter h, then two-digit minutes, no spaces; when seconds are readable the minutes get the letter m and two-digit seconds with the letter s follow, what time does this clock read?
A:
1h55m05s
